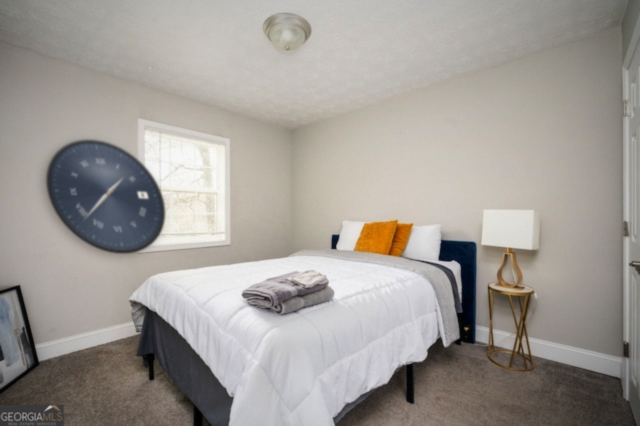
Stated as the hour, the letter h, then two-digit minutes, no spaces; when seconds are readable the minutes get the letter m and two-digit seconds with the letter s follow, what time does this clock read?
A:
1h38
